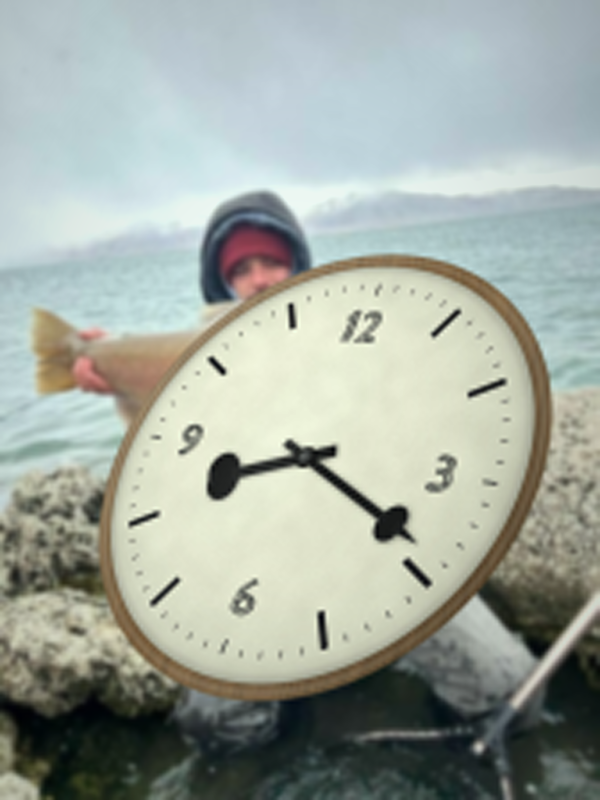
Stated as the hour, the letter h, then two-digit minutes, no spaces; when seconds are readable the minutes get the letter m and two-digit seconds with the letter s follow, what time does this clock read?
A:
8h19
